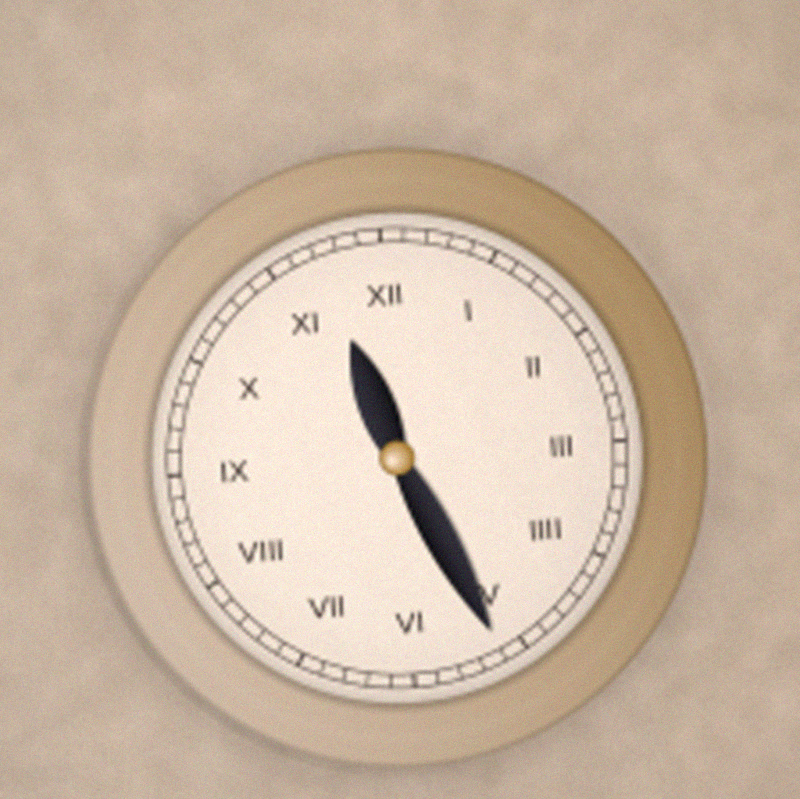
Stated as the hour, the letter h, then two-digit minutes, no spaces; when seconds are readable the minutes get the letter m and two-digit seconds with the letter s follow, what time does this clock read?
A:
11h26
